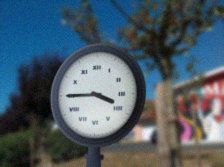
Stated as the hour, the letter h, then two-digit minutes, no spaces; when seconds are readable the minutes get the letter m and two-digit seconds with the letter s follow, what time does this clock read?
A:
3h45
